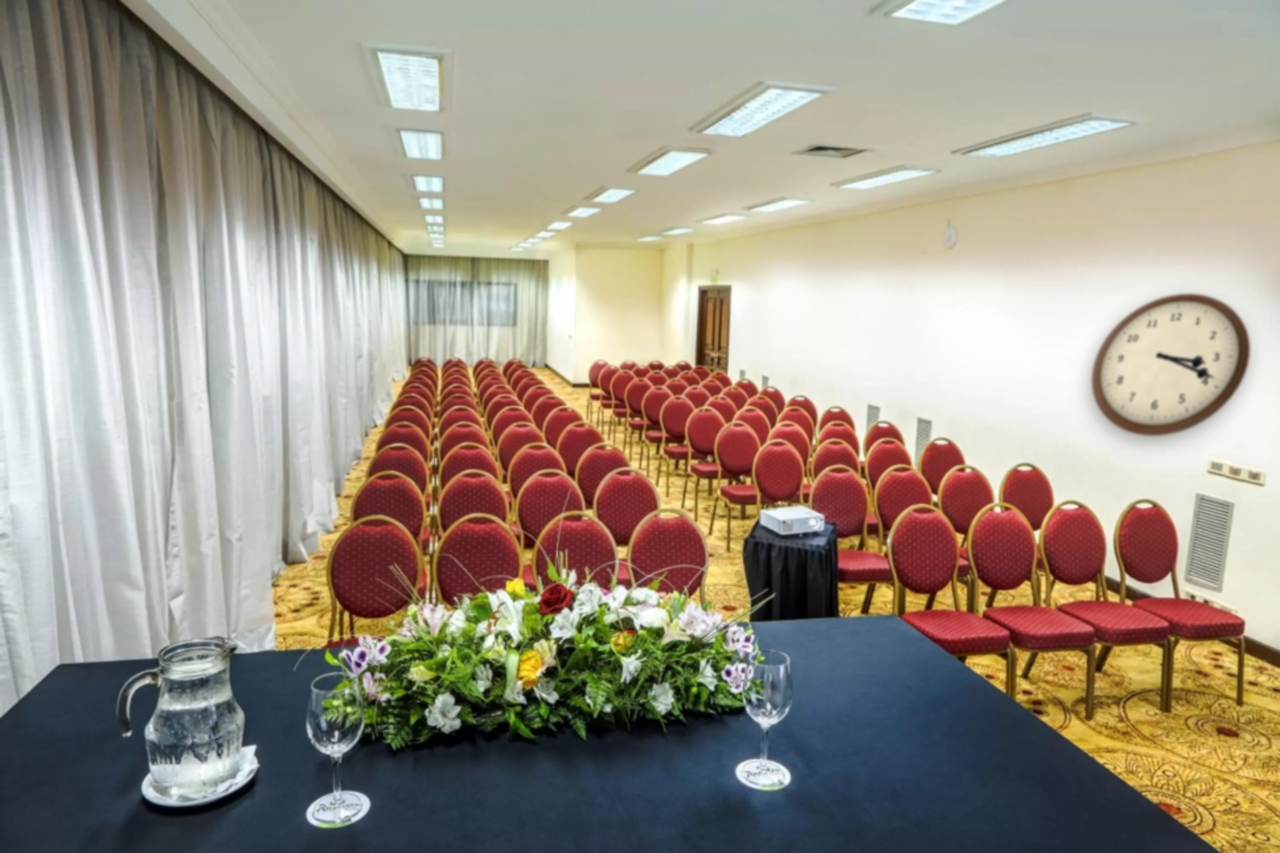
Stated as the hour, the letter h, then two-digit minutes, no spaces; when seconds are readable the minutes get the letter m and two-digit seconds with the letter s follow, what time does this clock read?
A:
3h19
